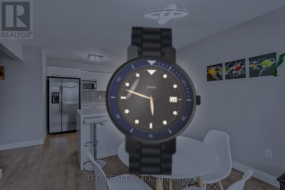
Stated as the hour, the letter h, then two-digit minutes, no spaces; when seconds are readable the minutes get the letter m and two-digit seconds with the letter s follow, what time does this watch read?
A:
5h48
